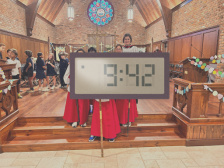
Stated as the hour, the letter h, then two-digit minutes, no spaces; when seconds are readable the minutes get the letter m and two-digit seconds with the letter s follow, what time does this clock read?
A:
9h42
